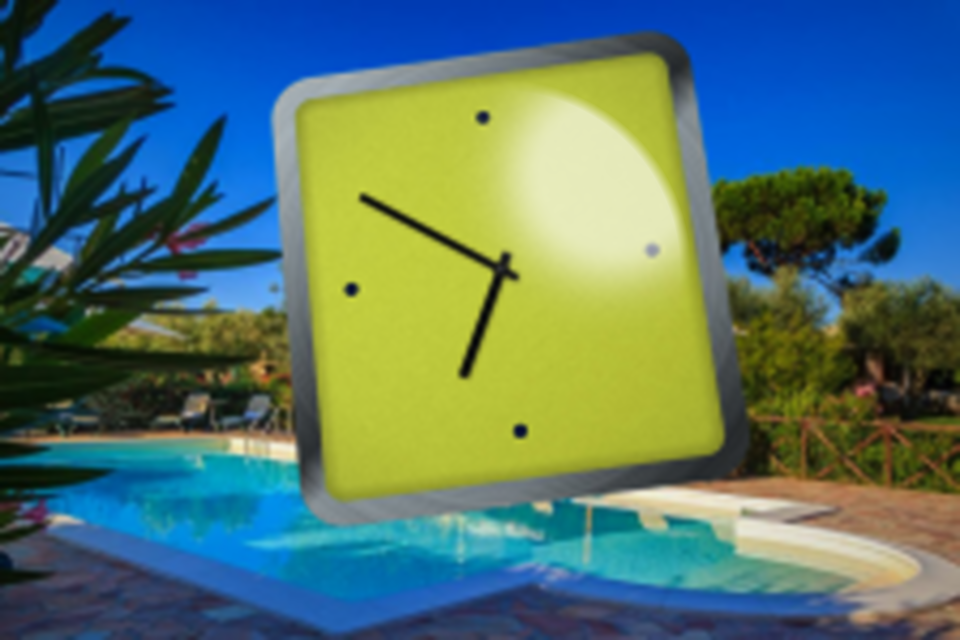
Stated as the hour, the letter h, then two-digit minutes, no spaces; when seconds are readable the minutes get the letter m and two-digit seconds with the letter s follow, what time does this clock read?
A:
6h51
